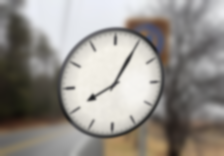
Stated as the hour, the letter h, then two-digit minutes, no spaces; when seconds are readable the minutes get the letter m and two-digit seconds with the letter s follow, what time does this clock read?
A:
8h05
